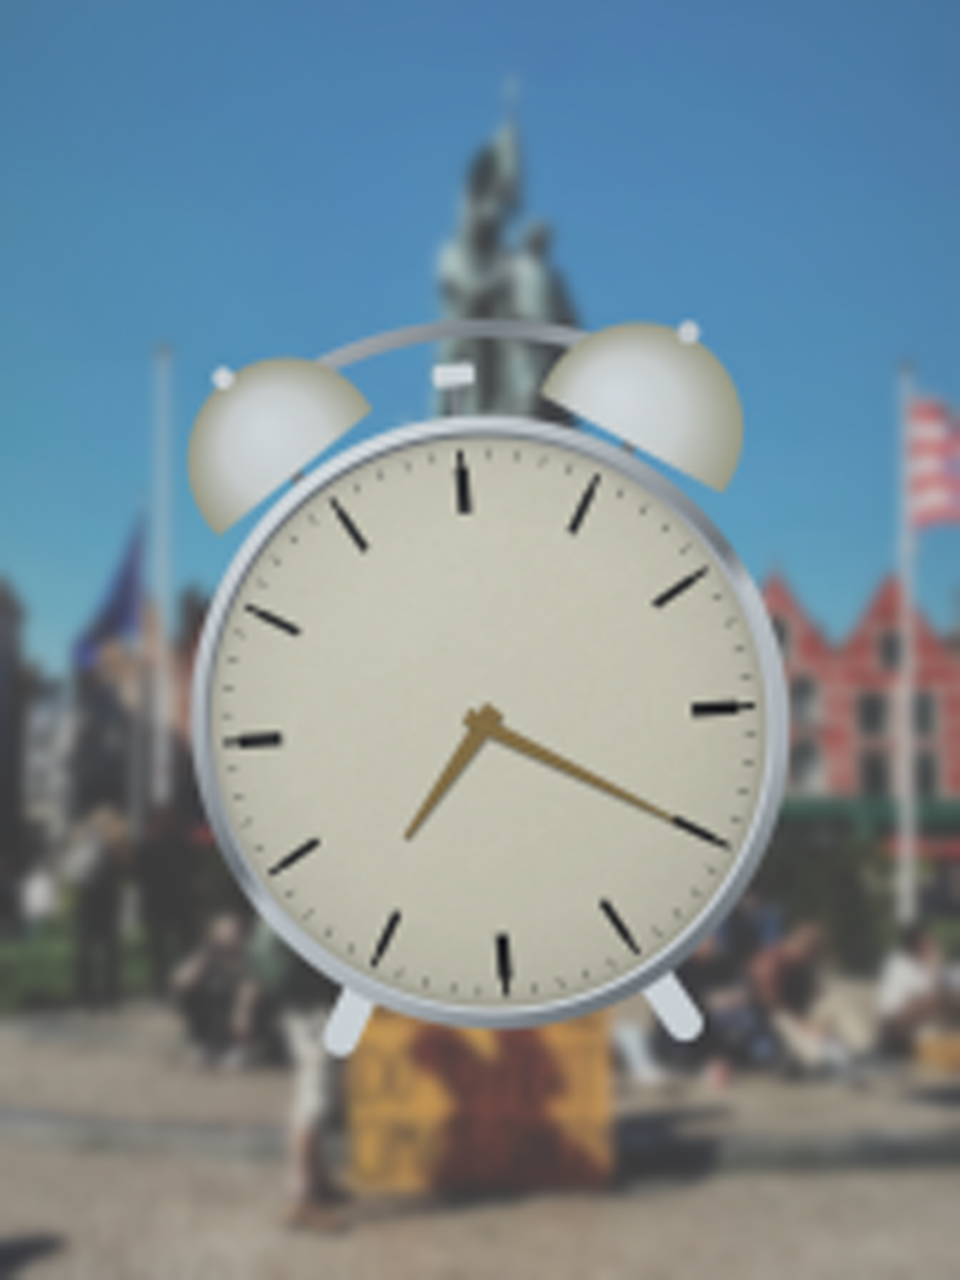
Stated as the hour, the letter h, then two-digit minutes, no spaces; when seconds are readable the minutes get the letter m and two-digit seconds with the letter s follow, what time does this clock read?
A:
7h20
